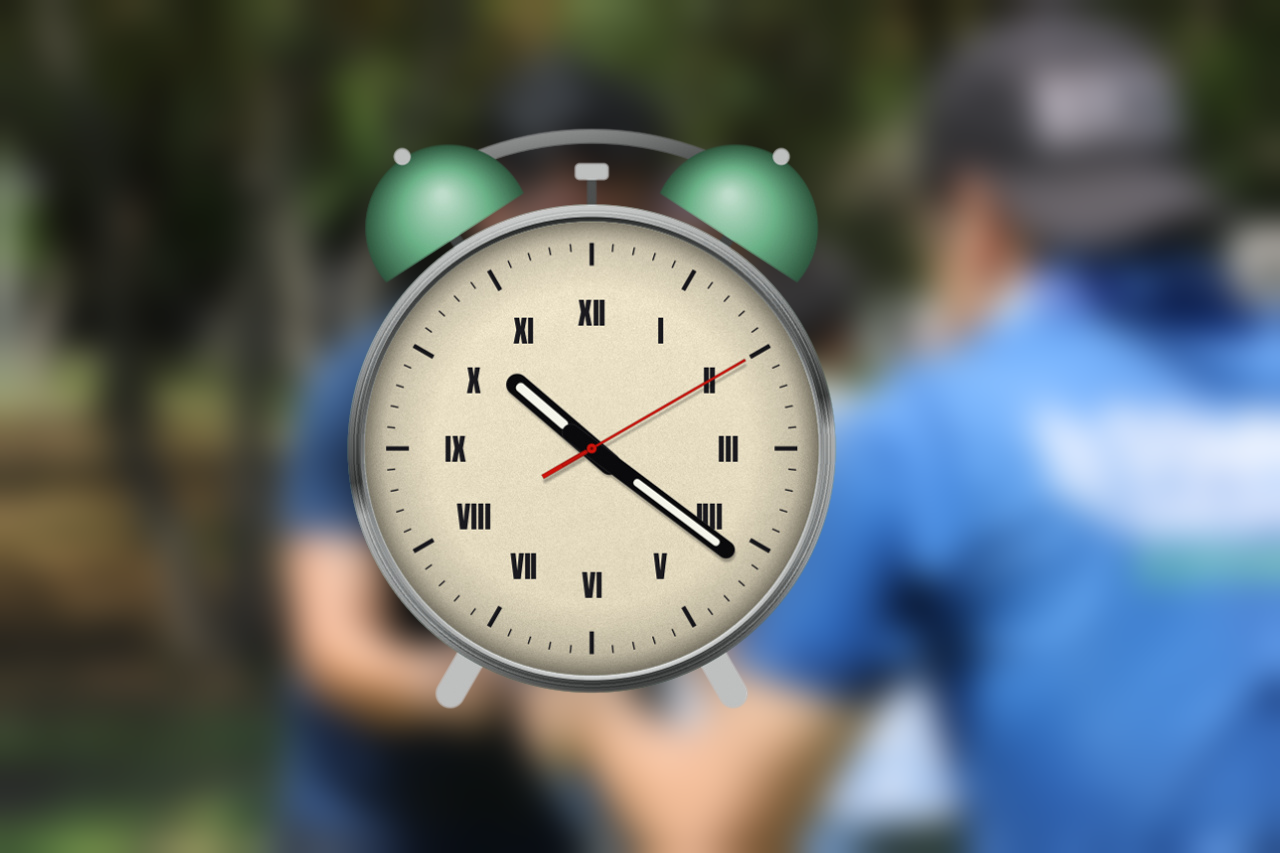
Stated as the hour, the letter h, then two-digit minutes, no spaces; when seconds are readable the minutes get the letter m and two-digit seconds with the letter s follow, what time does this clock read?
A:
10h21m10s
